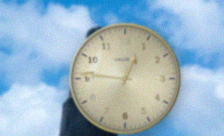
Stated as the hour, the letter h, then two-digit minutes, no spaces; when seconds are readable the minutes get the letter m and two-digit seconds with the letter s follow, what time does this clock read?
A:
12h46
